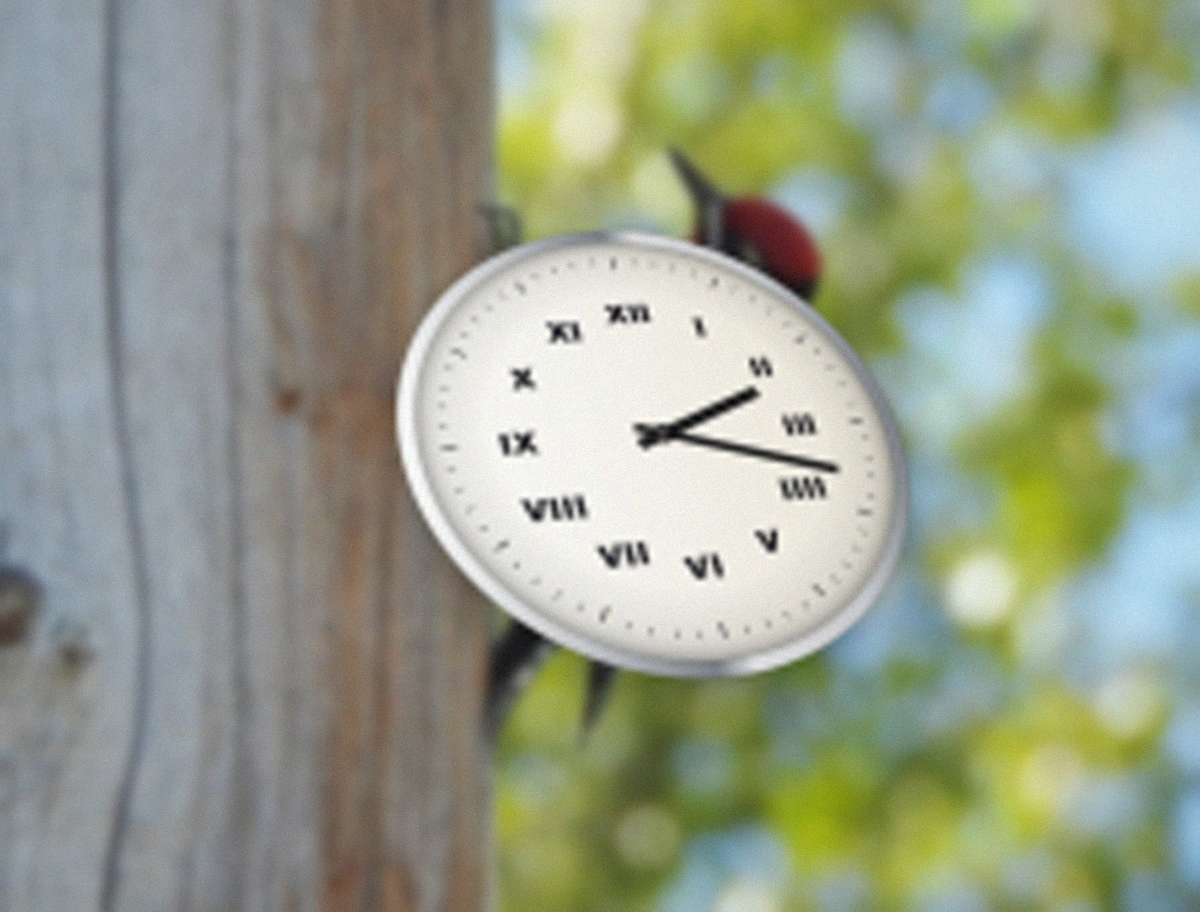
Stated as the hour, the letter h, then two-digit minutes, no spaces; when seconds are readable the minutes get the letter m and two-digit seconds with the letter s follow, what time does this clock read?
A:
2h18
